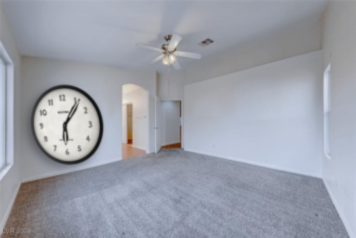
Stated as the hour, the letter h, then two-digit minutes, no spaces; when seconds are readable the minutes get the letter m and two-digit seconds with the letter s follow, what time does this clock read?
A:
6h06
